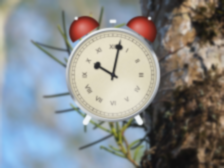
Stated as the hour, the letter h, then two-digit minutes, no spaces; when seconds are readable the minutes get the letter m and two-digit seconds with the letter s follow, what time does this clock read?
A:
10h02
